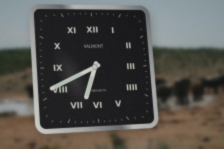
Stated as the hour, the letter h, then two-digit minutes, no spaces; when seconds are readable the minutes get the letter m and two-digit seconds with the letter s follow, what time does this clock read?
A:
6h41
